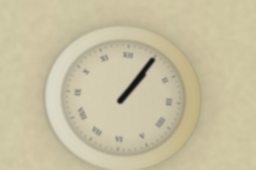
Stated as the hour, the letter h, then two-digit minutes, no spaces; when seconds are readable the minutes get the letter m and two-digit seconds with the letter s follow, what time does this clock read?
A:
1h05
